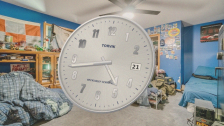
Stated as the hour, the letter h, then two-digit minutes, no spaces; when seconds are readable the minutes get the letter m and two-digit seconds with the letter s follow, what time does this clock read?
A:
4h43
